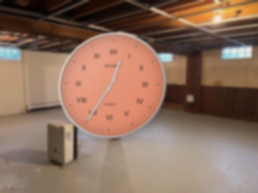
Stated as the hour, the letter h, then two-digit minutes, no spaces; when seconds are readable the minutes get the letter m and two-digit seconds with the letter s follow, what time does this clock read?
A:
12h35
